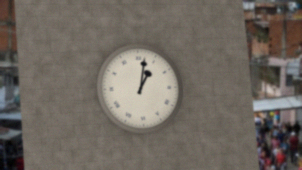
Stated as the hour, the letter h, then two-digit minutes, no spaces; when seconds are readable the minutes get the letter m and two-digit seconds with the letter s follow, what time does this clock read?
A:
1h02
